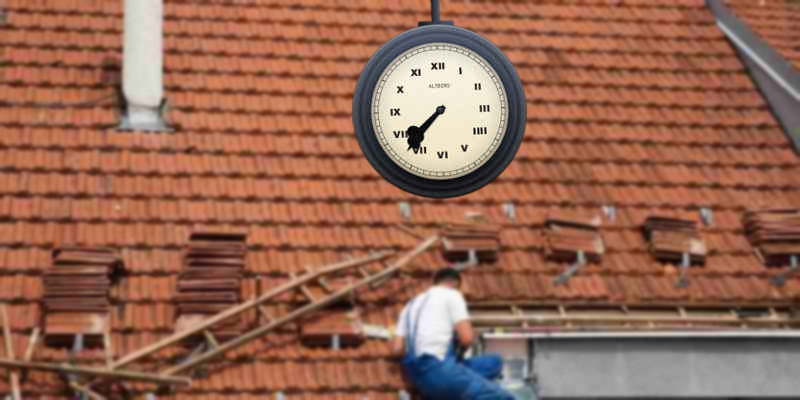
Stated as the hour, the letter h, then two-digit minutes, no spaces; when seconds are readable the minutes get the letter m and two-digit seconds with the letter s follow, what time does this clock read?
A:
7h37
